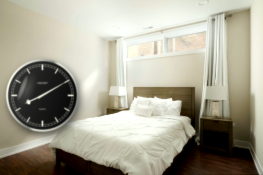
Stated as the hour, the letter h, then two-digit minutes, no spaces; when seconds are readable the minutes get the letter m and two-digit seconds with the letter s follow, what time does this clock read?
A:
8h10
